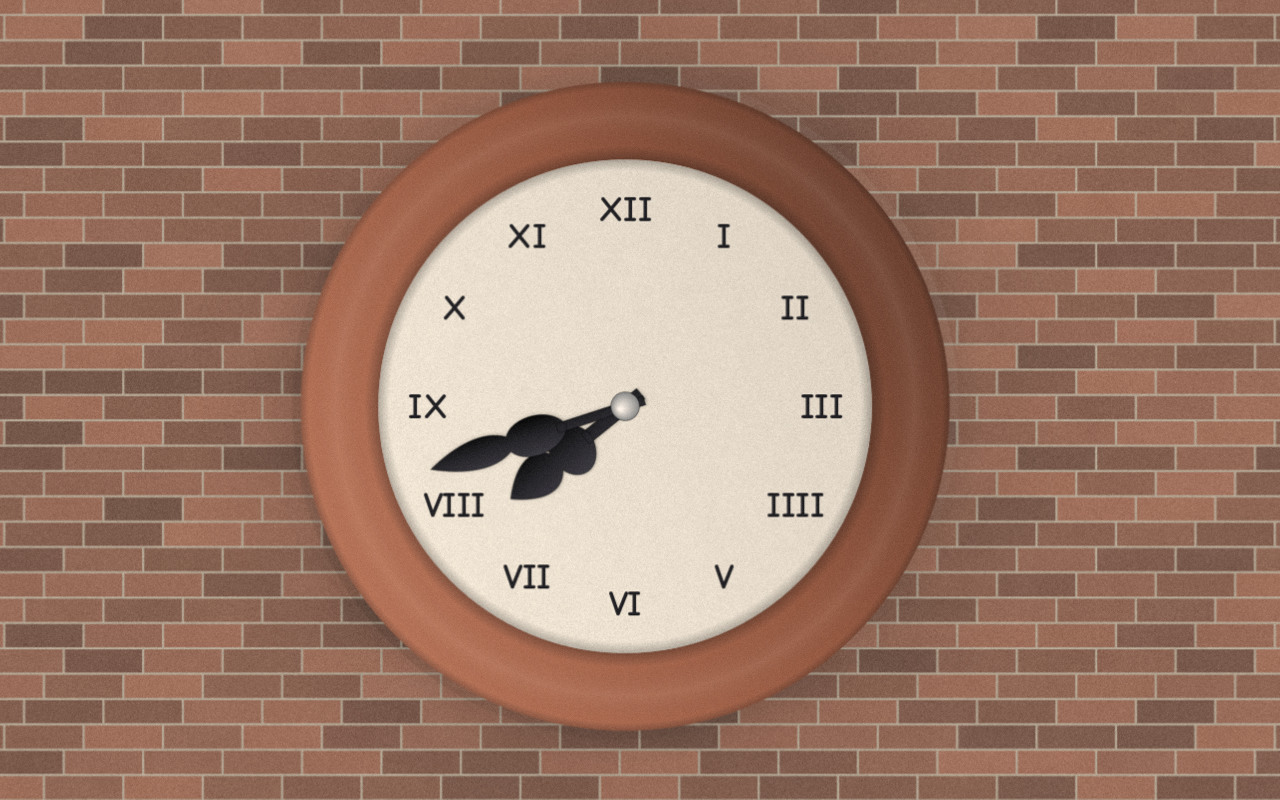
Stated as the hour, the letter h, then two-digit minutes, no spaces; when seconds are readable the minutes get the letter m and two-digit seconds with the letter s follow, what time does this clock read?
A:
7h42
